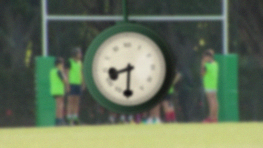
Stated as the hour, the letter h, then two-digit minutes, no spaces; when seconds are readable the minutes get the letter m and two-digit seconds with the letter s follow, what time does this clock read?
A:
8h31
